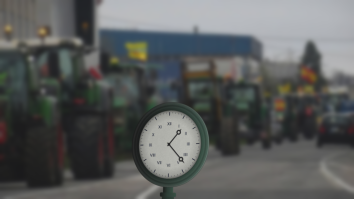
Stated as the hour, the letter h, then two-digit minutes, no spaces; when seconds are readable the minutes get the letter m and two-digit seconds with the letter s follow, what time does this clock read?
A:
1h23
